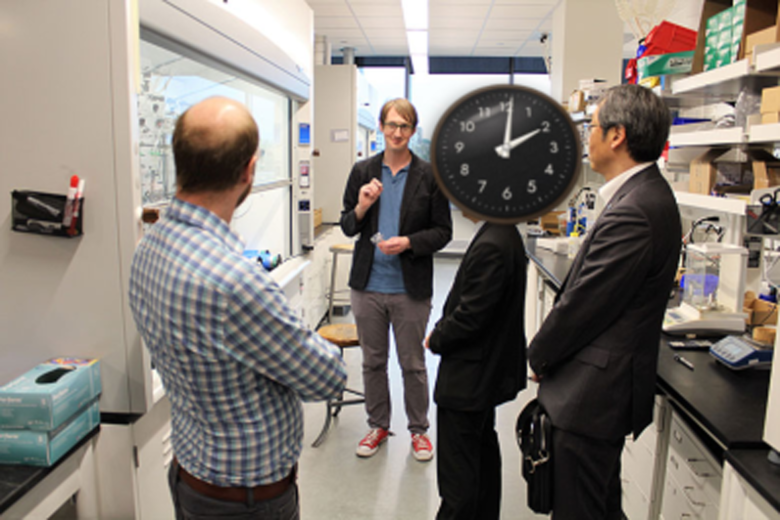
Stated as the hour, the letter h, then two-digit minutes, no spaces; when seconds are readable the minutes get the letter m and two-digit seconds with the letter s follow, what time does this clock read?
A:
2h01
